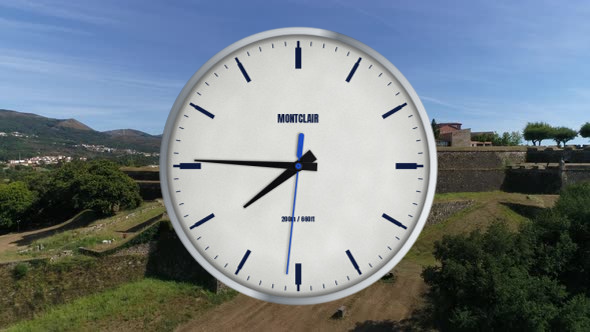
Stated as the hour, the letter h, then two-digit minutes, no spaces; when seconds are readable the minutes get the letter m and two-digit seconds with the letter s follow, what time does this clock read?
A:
7h45m31s
